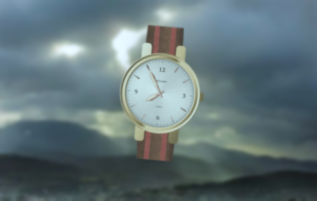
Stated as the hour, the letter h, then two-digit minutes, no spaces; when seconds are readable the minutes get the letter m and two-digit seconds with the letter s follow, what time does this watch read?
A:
7h55
